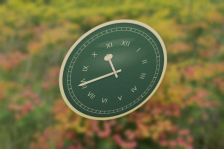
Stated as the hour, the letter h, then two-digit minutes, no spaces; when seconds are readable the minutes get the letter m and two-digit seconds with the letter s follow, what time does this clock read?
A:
10h40
